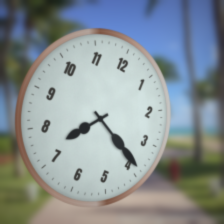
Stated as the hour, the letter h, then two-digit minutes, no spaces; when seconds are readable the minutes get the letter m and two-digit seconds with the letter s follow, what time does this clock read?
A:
7h19
